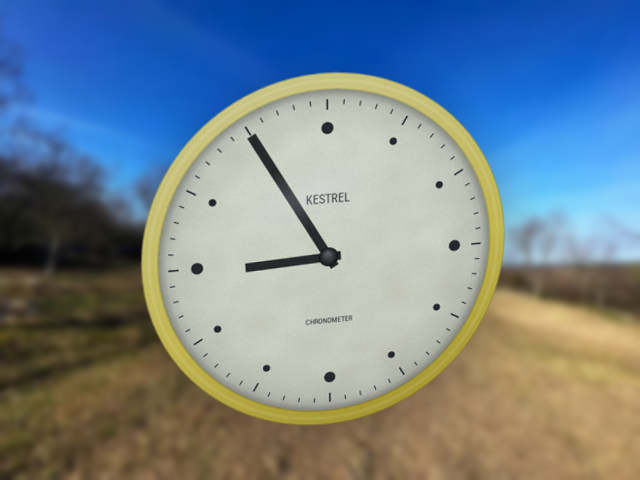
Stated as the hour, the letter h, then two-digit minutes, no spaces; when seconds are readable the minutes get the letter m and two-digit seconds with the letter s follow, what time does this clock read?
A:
8h55
